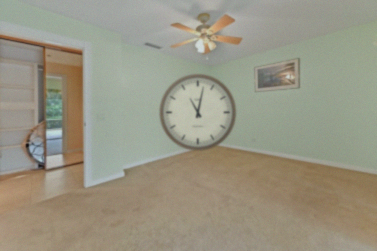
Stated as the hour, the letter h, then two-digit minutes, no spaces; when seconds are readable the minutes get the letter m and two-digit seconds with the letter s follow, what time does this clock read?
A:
11h02
